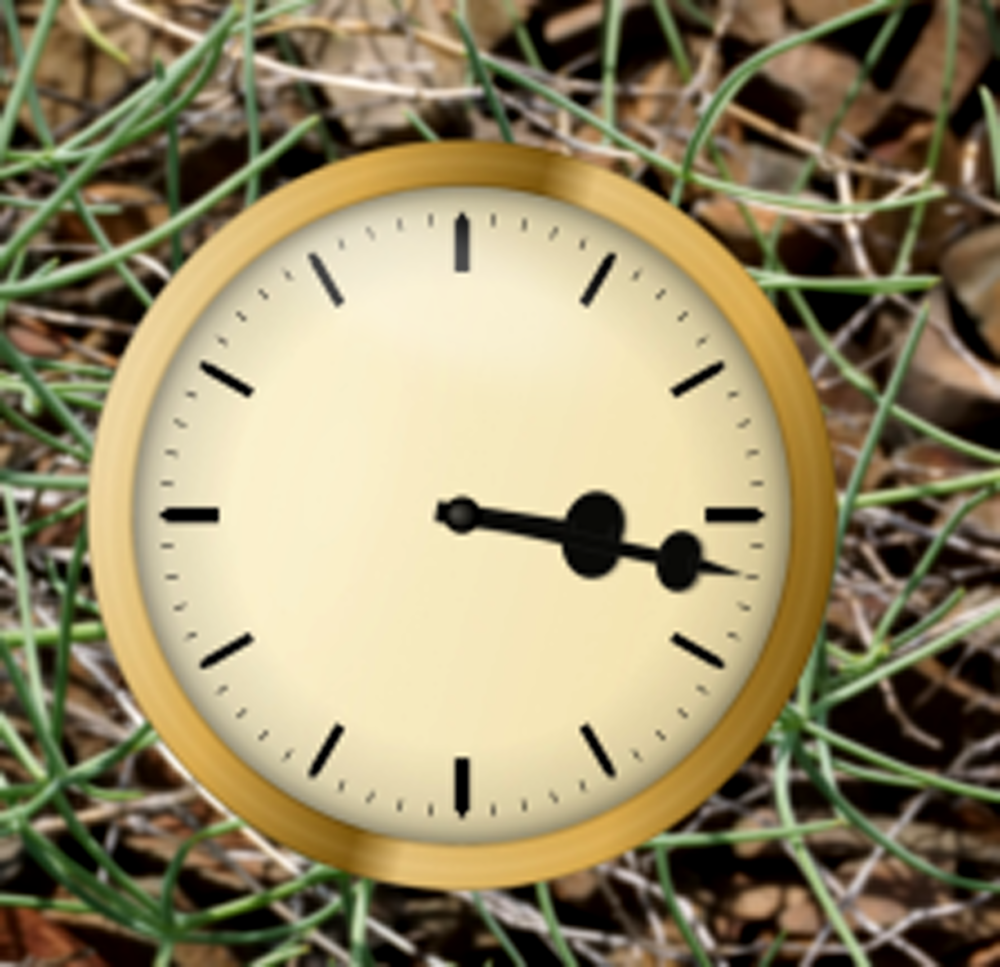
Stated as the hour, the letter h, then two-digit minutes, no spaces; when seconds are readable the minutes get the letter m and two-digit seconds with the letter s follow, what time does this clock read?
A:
3h17
